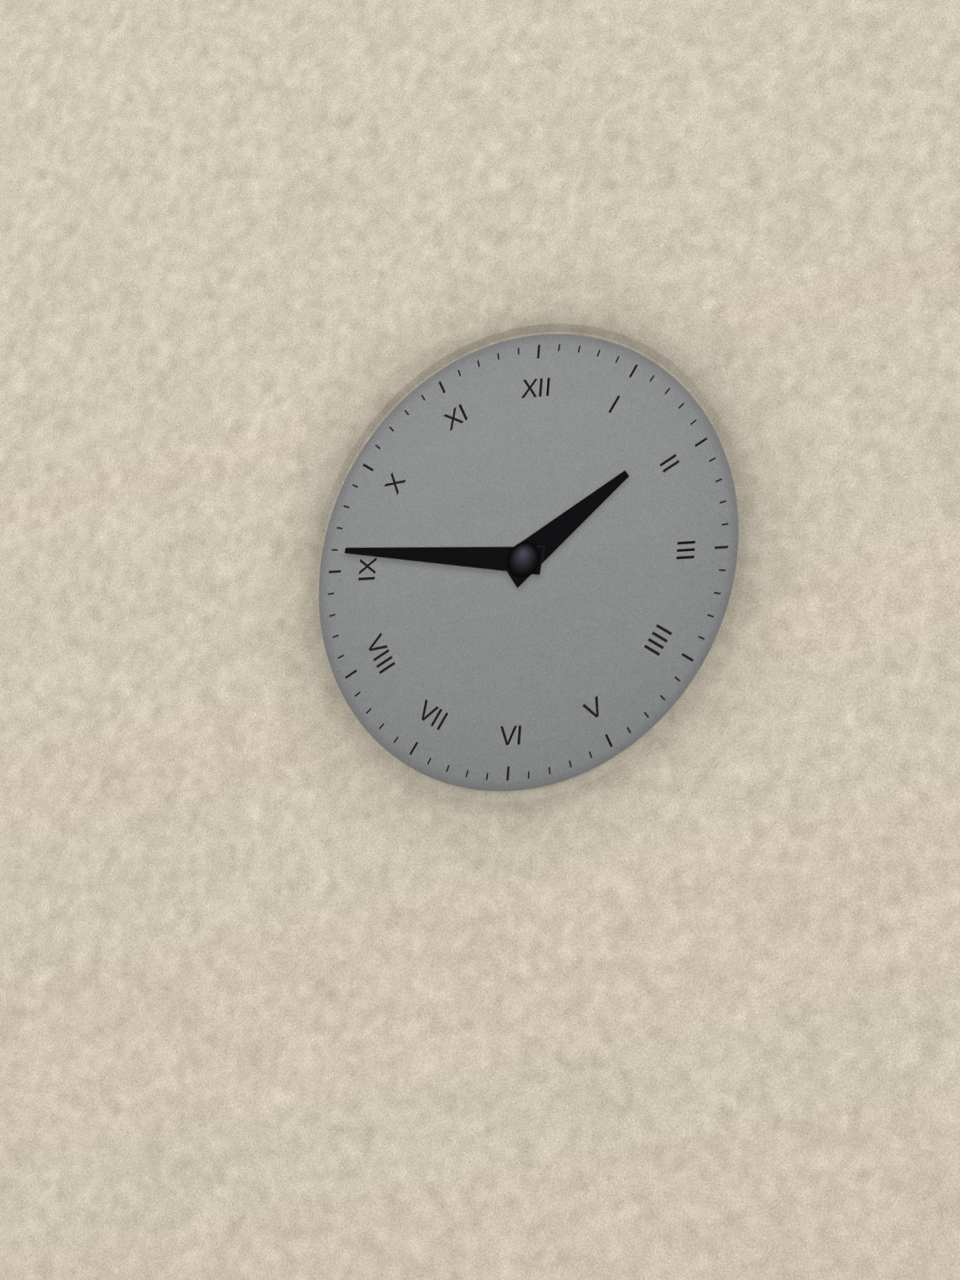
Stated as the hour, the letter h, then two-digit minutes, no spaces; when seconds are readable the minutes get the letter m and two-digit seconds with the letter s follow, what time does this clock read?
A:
1h46
